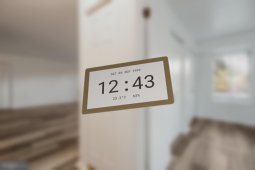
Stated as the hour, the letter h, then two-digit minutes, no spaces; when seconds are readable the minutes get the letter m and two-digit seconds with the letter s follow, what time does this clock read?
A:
12h43
